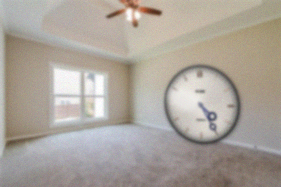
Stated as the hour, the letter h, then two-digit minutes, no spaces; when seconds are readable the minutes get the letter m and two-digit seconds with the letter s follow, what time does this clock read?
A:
4h25
